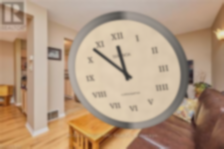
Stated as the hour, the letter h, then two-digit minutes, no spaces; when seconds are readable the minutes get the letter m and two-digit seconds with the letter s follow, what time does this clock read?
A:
11h53
